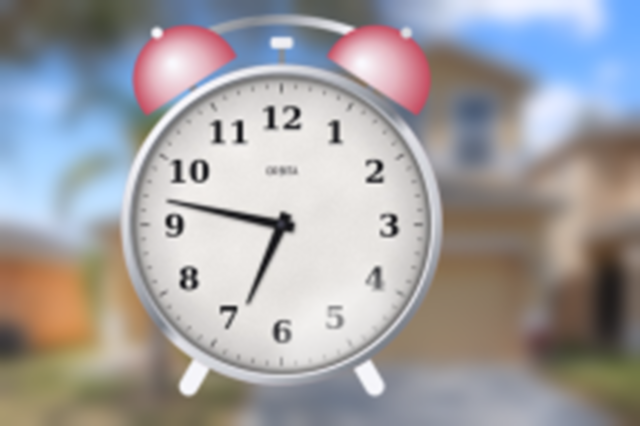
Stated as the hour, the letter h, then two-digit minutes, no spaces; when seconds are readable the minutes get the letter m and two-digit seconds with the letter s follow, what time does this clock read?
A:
6h47
